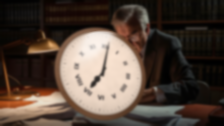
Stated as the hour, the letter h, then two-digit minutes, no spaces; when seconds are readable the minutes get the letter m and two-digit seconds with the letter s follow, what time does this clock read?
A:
7h01
